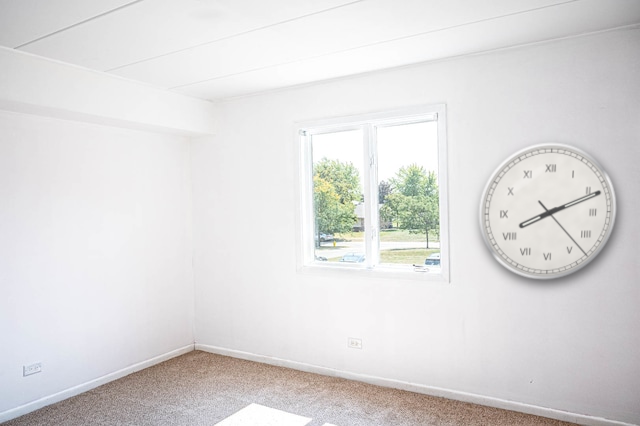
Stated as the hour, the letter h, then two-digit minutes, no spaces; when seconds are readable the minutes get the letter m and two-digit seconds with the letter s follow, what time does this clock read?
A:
8h11m23s
